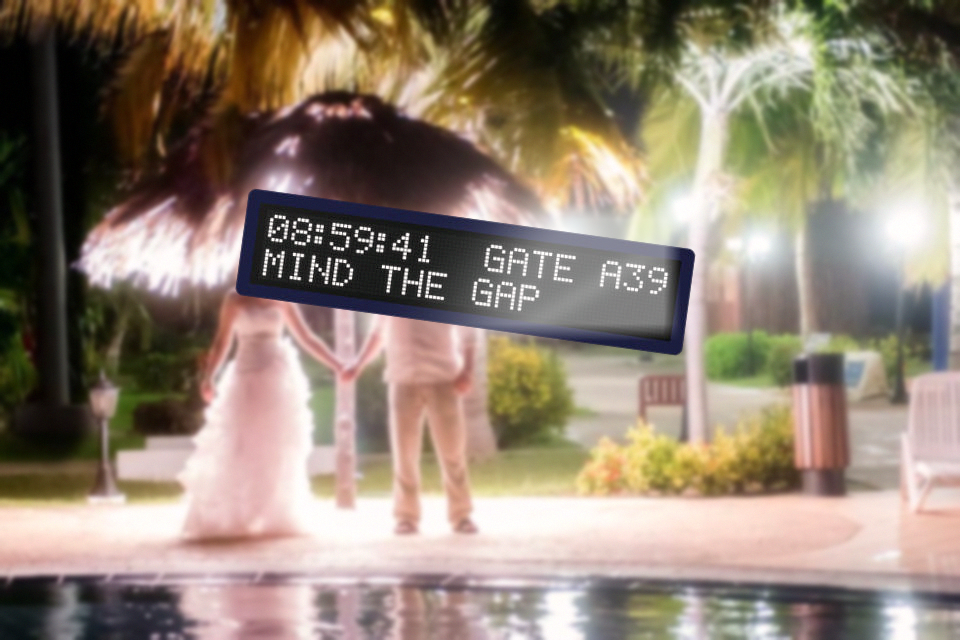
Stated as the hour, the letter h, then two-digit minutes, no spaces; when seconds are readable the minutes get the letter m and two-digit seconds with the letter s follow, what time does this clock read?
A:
8h59m41s
